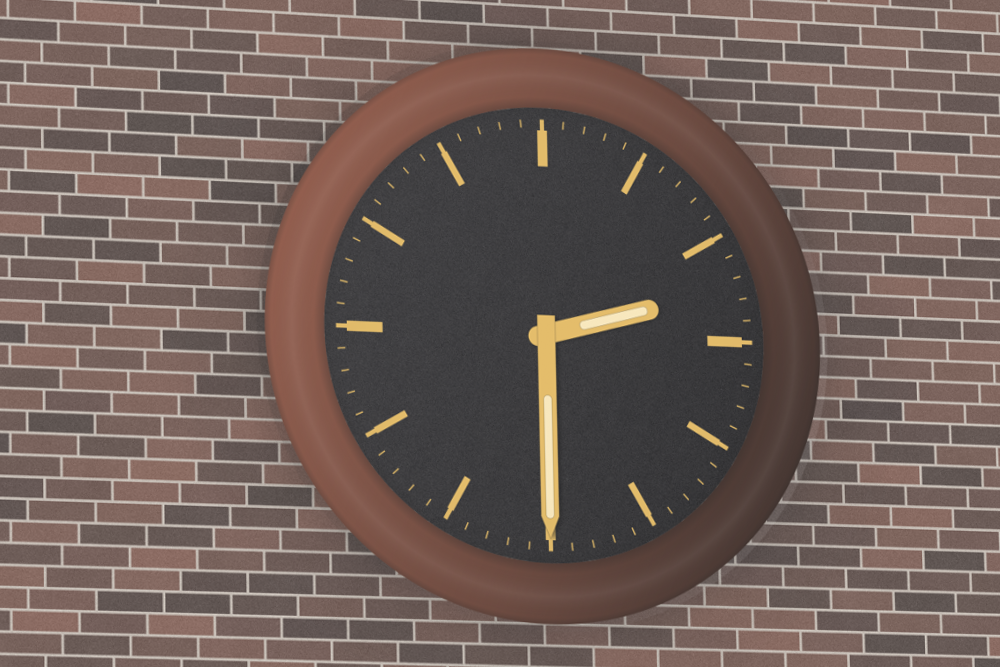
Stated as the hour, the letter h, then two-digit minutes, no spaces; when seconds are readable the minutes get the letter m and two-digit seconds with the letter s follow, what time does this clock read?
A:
2h30
